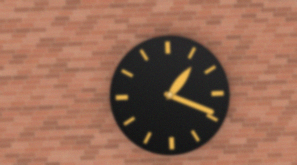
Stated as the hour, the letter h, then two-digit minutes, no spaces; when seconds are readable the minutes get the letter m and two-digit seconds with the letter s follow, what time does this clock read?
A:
1h19
